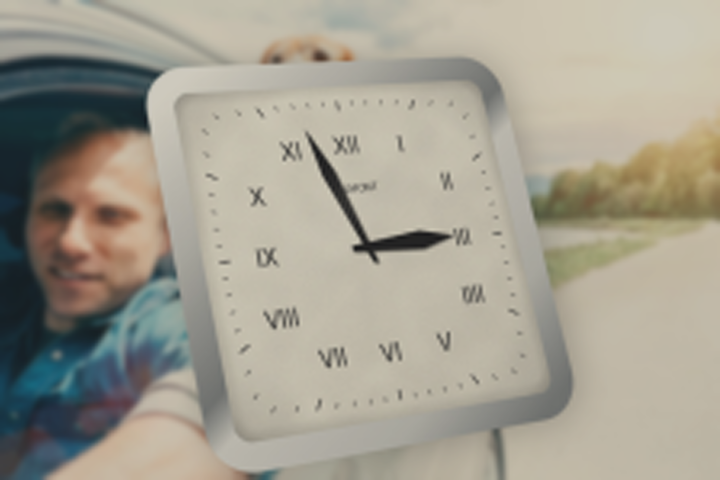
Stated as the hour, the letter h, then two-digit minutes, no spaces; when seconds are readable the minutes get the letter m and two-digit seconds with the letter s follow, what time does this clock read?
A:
2h57
